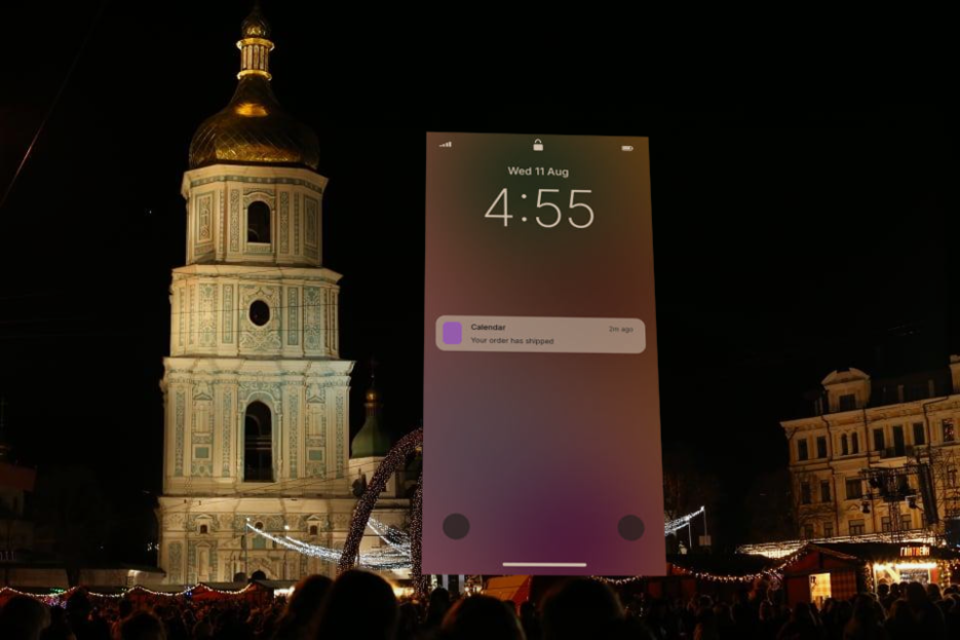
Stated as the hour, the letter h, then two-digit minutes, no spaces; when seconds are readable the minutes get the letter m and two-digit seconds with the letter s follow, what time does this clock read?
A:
4h55
